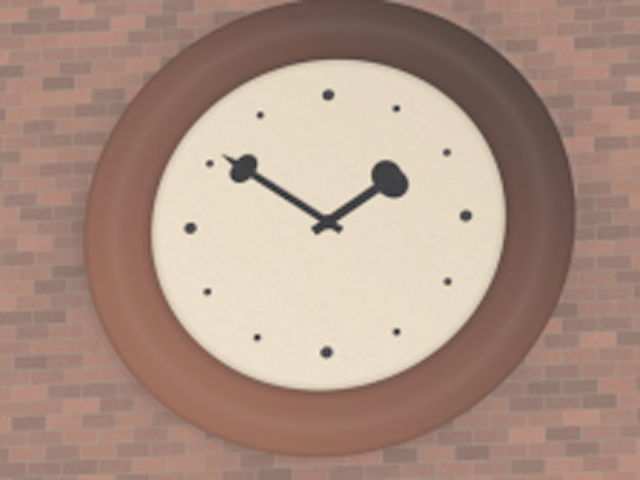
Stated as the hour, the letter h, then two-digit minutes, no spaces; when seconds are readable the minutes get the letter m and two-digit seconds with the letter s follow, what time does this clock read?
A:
1h51
